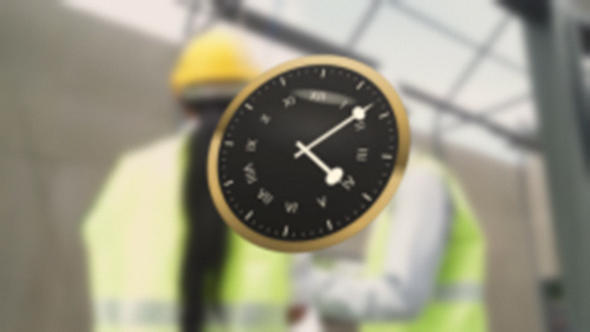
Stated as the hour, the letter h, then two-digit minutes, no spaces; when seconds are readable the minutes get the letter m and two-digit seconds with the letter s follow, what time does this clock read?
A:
4h08
